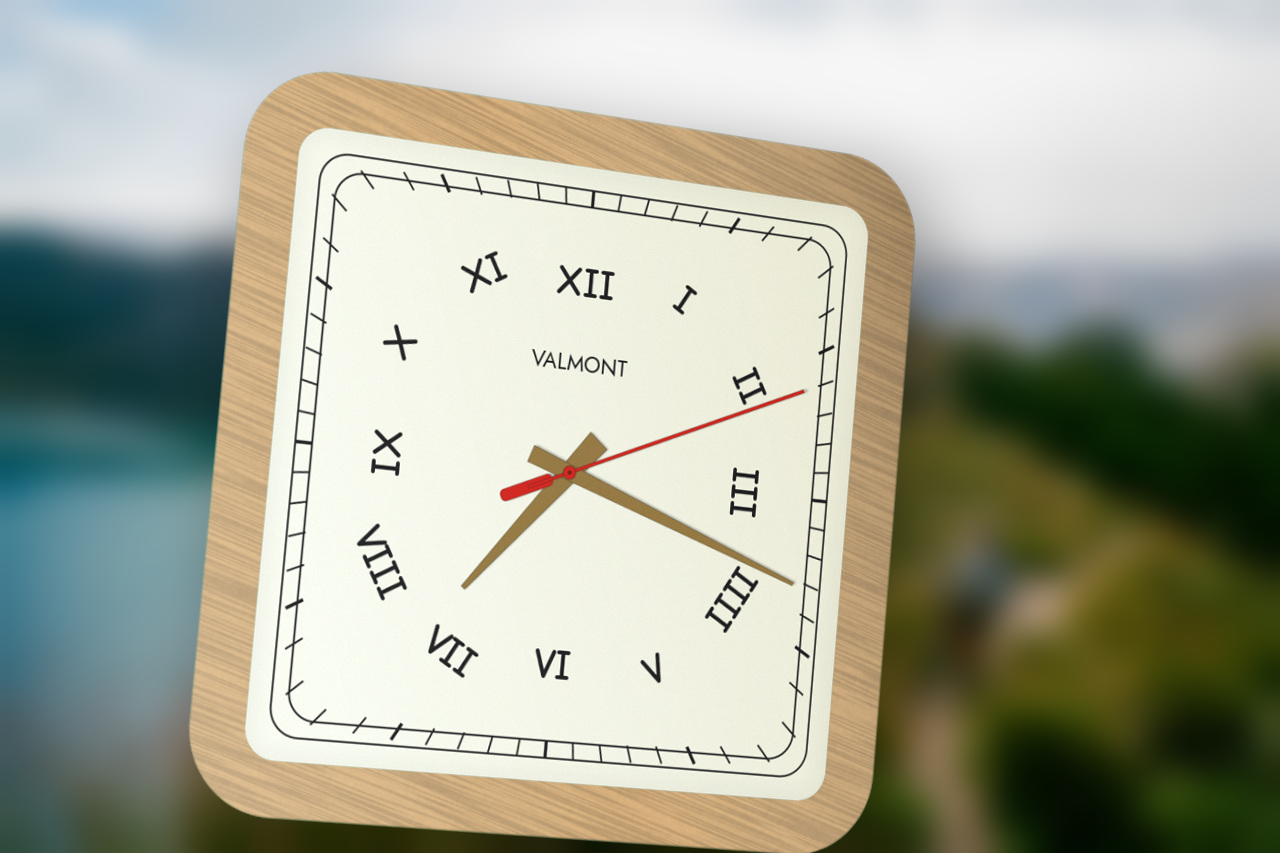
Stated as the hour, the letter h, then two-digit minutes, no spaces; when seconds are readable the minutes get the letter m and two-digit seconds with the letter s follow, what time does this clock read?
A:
7h18m11s
